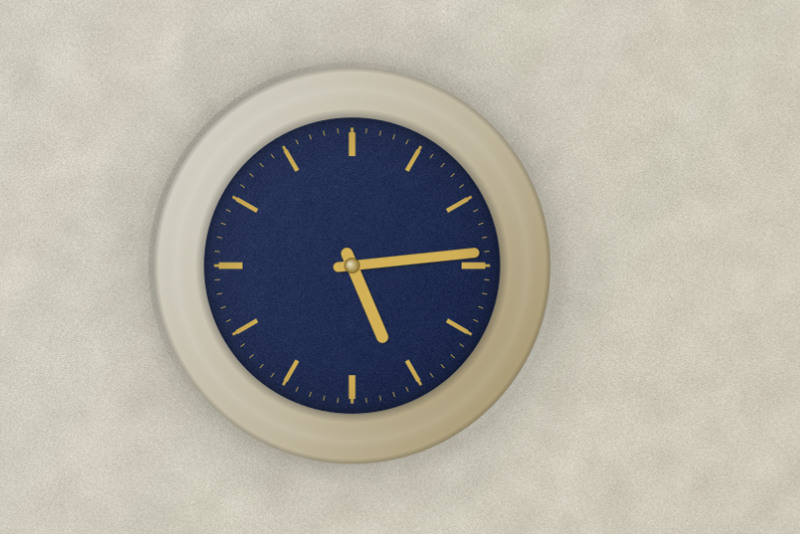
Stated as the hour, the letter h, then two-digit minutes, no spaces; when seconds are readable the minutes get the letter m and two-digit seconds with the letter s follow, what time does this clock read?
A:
5h14
